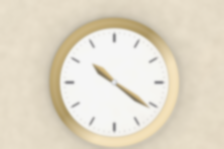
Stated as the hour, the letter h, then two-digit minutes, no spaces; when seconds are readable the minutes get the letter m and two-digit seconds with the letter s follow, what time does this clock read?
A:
10h21
